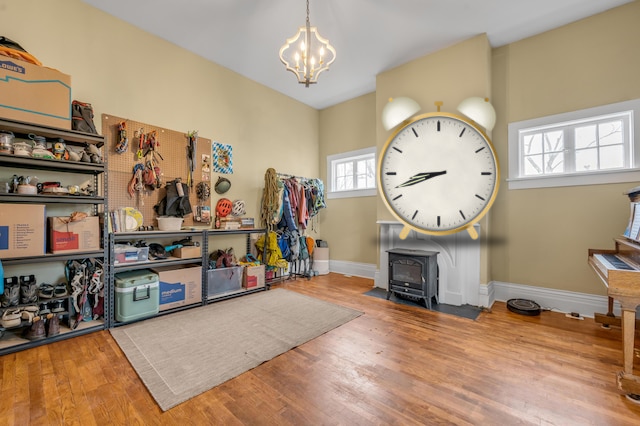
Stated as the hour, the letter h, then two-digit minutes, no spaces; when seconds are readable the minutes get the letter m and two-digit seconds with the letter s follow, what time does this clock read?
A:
8h42
